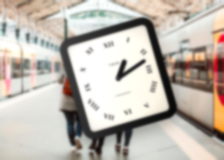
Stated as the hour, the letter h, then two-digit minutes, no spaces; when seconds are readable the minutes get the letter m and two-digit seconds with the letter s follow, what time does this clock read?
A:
1h12
